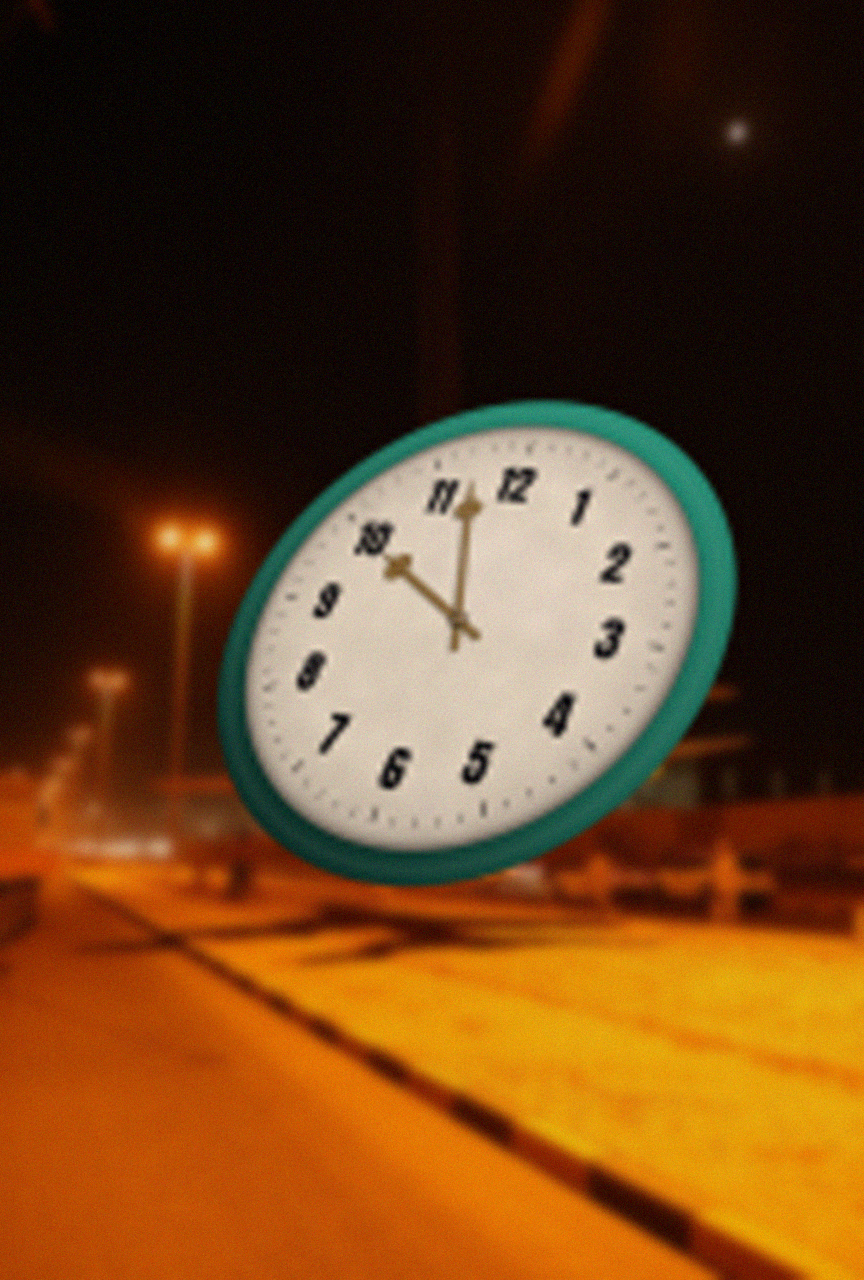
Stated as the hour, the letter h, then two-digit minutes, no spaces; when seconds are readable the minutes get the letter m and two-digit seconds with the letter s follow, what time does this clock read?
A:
9h57
